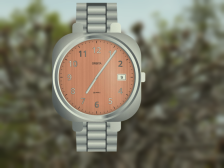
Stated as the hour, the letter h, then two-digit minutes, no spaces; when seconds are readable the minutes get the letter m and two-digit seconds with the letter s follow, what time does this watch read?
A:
7h06
